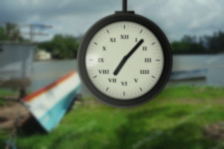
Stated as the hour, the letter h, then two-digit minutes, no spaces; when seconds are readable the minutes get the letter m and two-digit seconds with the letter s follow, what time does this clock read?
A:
7h07
